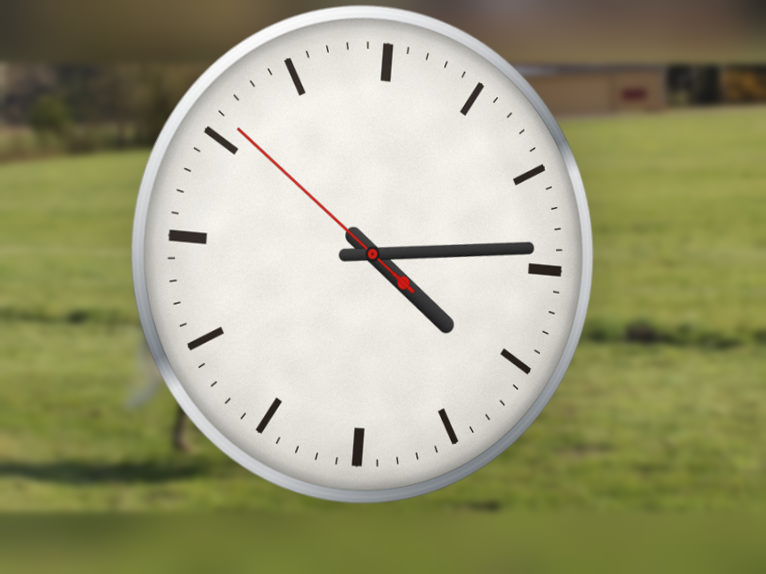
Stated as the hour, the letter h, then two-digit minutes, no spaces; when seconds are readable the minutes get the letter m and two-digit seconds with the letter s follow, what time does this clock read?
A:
4h13m51s
